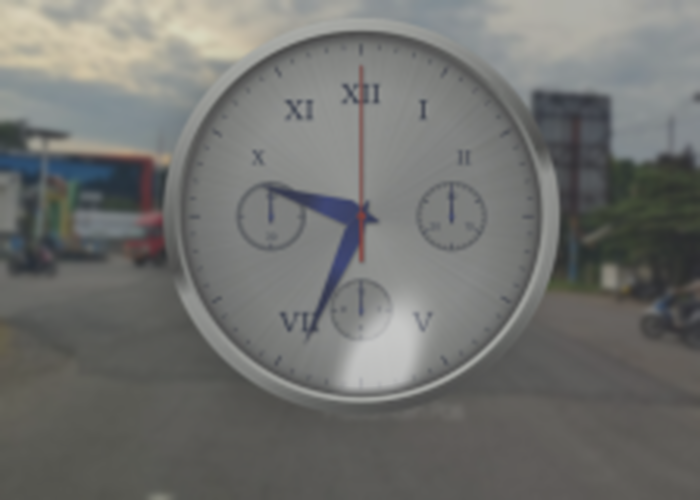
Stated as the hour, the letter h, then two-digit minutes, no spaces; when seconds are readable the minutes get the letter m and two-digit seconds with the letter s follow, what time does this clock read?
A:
9h34
